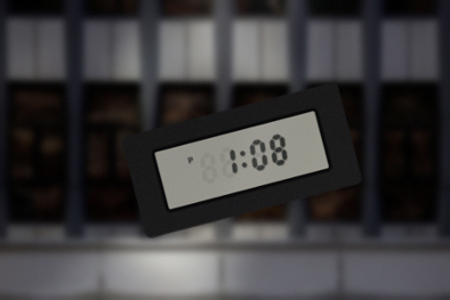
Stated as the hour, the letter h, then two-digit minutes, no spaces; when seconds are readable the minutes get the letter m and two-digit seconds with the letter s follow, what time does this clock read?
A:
1h08
